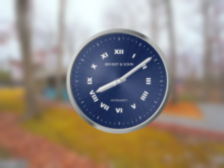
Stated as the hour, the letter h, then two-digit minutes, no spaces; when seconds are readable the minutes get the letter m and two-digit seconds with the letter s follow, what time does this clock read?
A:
8h09
